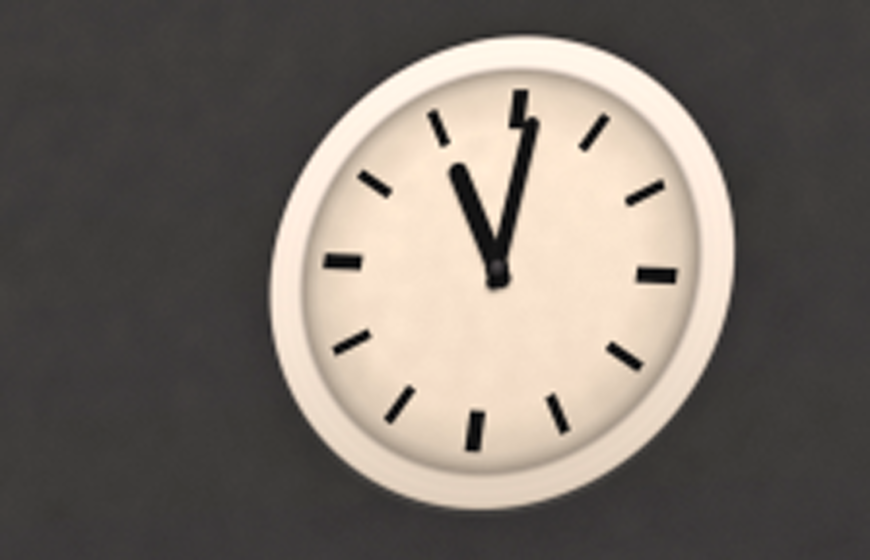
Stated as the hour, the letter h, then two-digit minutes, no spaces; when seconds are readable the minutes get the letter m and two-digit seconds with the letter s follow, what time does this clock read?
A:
11h01
